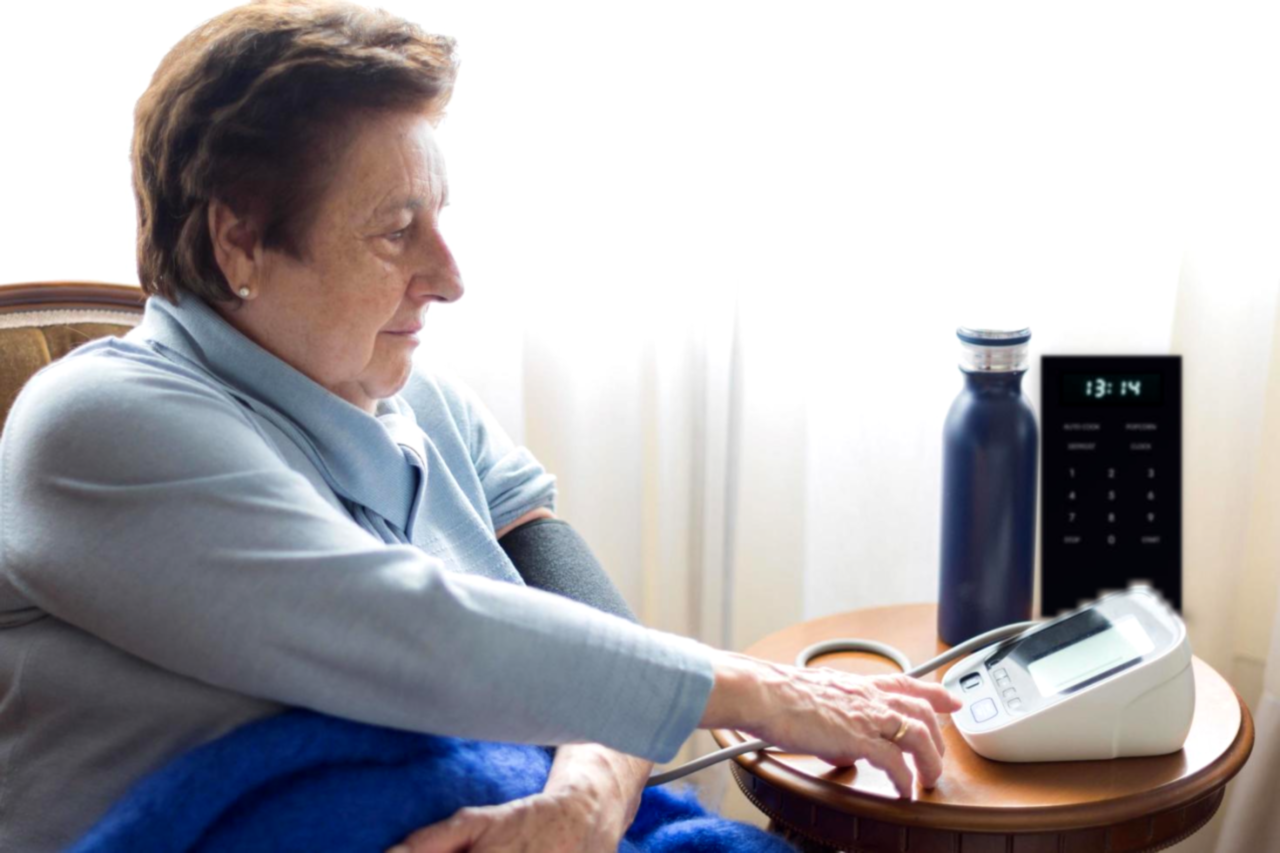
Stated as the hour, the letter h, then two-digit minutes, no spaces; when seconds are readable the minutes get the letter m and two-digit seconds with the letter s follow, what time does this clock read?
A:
13h14
